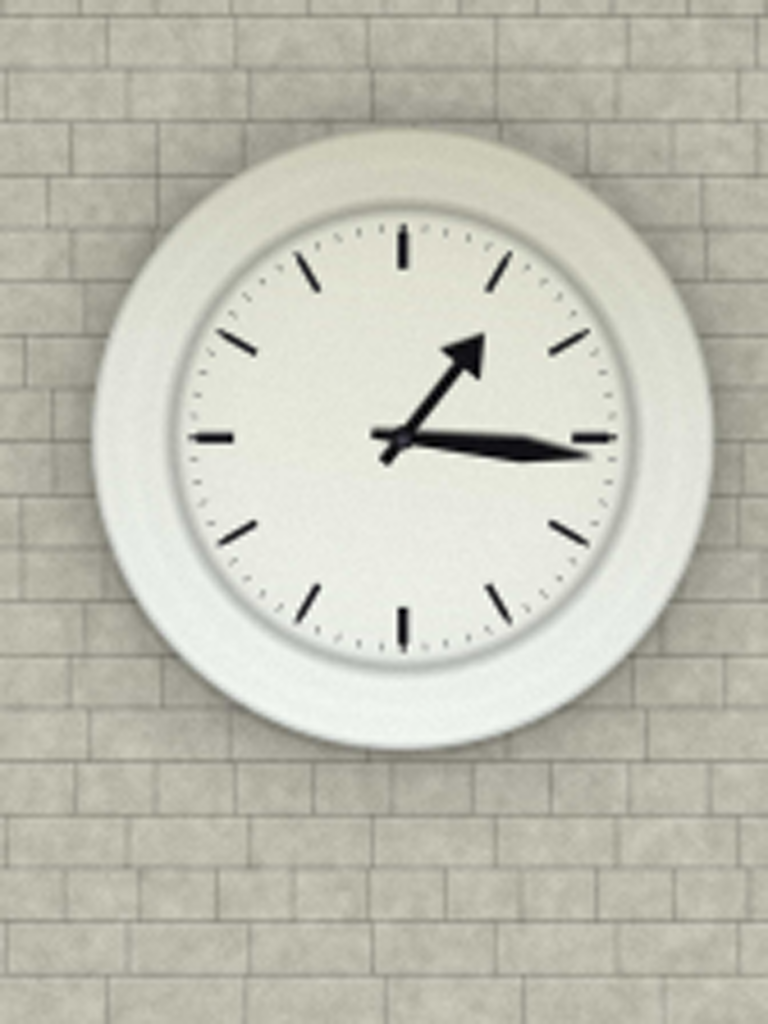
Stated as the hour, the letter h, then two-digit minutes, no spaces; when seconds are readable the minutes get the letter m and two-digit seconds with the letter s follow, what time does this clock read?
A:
1h16
